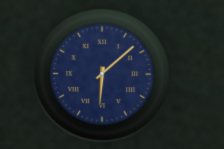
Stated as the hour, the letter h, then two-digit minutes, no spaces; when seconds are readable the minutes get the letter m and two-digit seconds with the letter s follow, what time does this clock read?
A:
6h08
